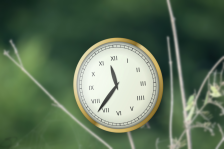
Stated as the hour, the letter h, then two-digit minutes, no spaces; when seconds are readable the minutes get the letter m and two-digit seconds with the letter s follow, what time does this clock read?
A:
11h37
